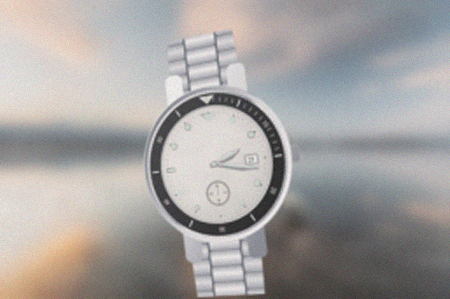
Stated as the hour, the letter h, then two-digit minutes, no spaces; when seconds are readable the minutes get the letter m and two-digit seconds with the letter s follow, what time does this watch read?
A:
2h17
